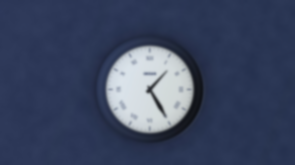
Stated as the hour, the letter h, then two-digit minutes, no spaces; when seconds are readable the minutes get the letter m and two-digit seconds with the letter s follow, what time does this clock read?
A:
1h25
